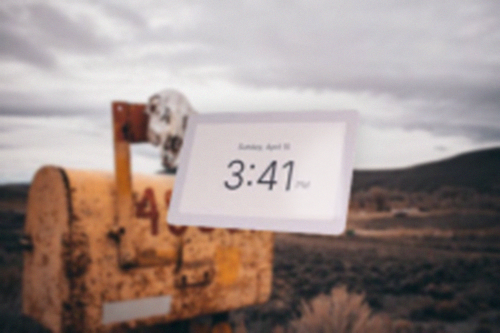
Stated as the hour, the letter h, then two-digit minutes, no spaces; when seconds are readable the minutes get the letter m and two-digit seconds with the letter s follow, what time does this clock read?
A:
3h41
